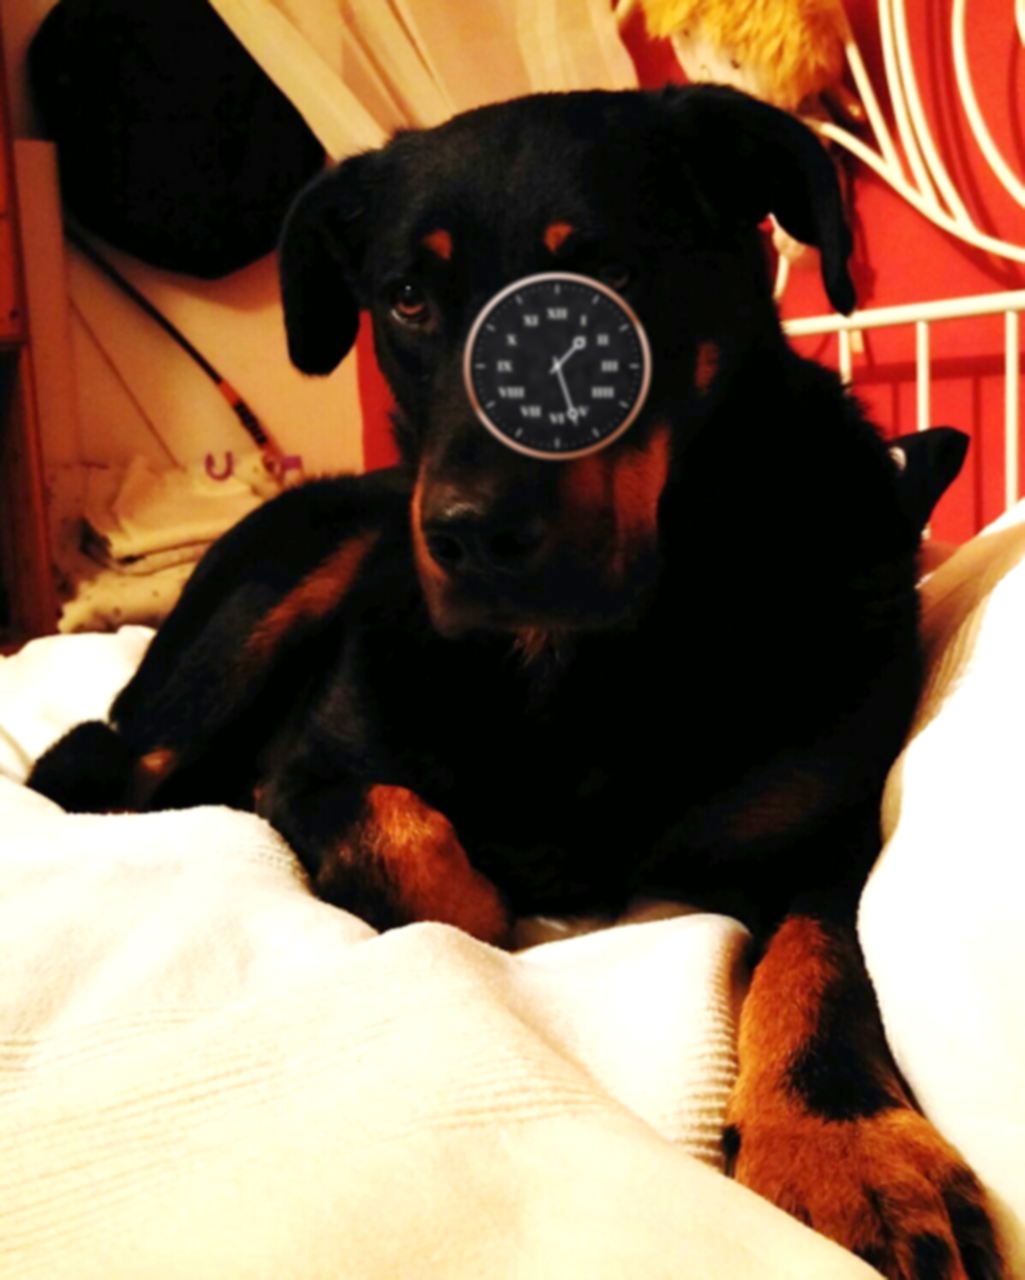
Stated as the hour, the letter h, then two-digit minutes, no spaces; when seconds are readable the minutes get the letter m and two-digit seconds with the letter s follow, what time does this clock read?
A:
1h27
